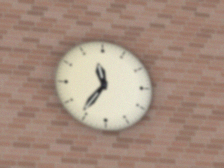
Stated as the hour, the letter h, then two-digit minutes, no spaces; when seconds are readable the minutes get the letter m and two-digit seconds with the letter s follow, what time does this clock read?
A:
11h36
